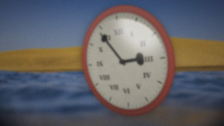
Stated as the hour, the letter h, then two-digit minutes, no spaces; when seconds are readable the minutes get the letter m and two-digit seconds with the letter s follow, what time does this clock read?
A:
2h54
